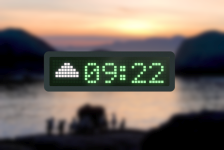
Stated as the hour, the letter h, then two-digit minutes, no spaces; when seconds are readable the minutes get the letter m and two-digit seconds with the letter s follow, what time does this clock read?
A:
9h22
